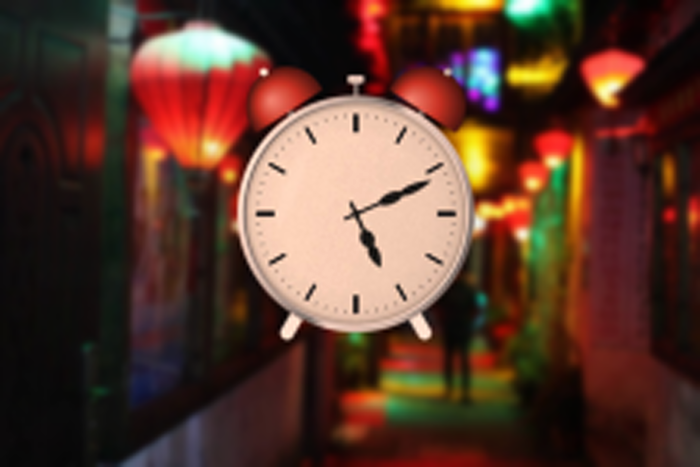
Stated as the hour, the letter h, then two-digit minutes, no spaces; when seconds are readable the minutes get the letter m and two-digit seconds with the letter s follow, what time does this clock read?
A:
5h11
